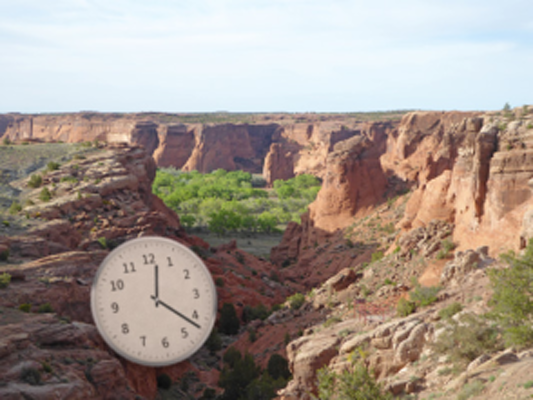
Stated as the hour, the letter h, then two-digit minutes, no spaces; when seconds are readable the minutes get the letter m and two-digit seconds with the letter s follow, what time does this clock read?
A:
12h22
